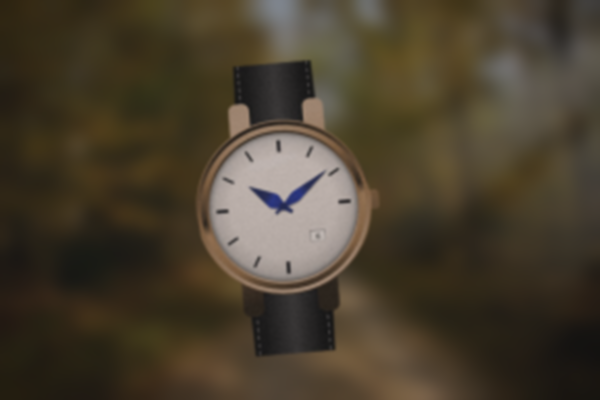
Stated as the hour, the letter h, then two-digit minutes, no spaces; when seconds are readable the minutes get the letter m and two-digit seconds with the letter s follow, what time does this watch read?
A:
10h09
